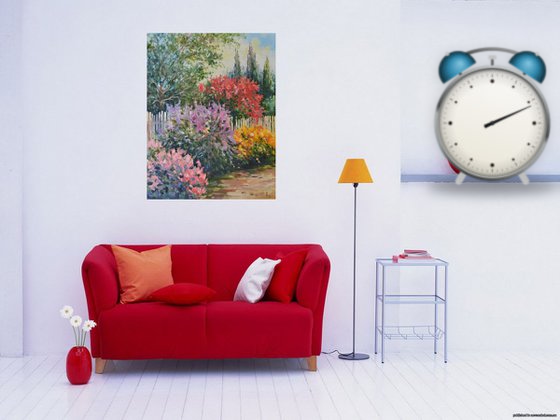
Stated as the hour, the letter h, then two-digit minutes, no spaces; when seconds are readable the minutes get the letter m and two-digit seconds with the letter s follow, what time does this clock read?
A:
2h11
